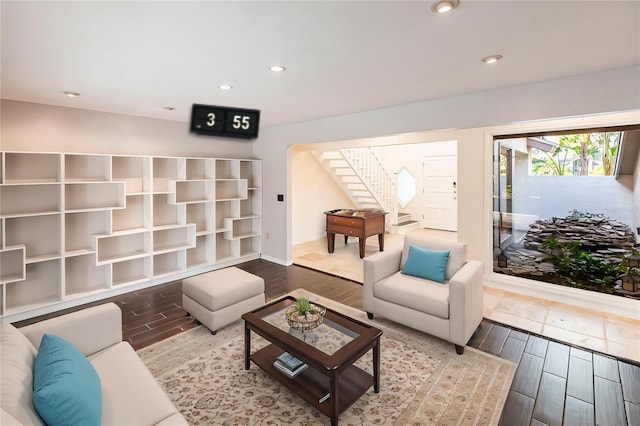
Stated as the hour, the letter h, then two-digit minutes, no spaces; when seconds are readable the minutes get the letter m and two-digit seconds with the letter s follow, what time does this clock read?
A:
3h55
